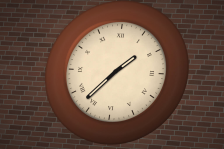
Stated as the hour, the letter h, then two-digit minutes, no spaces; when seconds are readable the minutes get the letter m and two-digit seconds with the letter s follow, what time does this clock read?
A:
1h37
